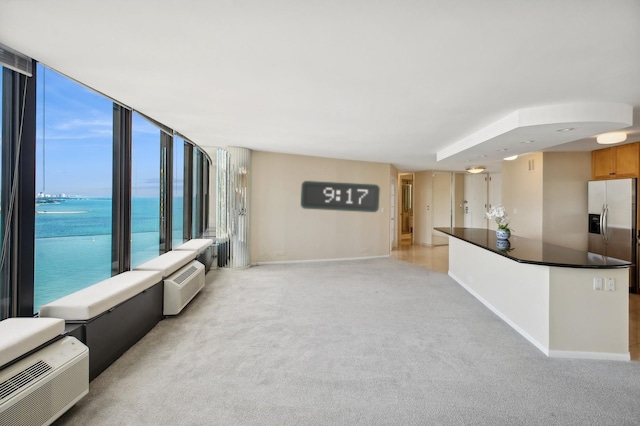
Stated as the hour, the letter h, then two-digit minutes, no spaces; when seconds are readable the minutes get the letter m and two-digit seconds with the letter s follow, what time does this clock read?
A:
9h17
